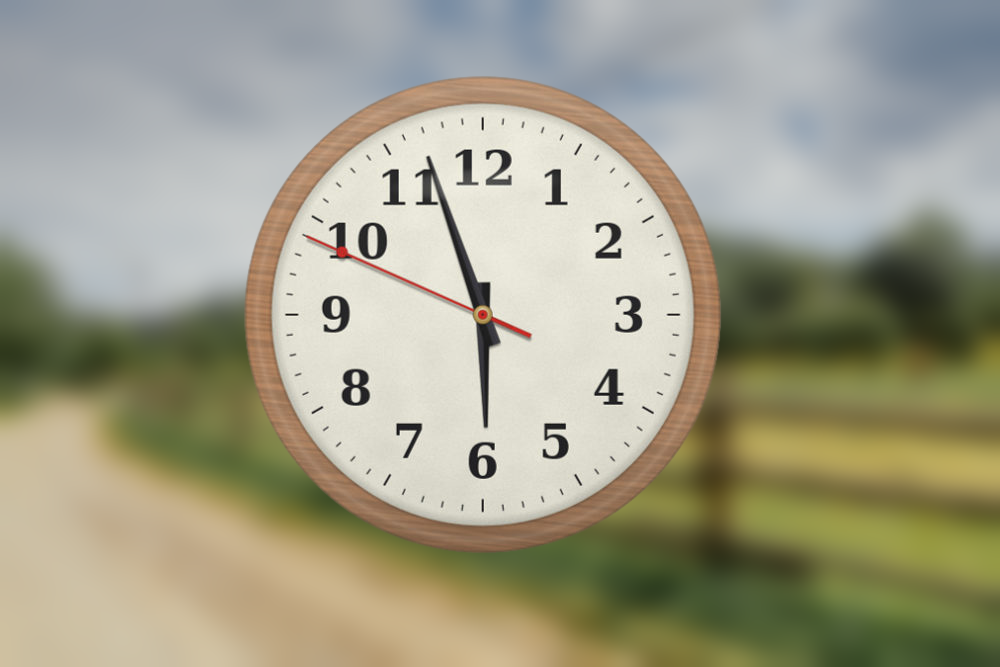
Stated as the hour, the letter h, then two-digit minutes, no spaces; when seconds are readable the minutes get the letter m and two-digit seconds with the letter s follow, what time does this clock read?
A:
5h56m49s
